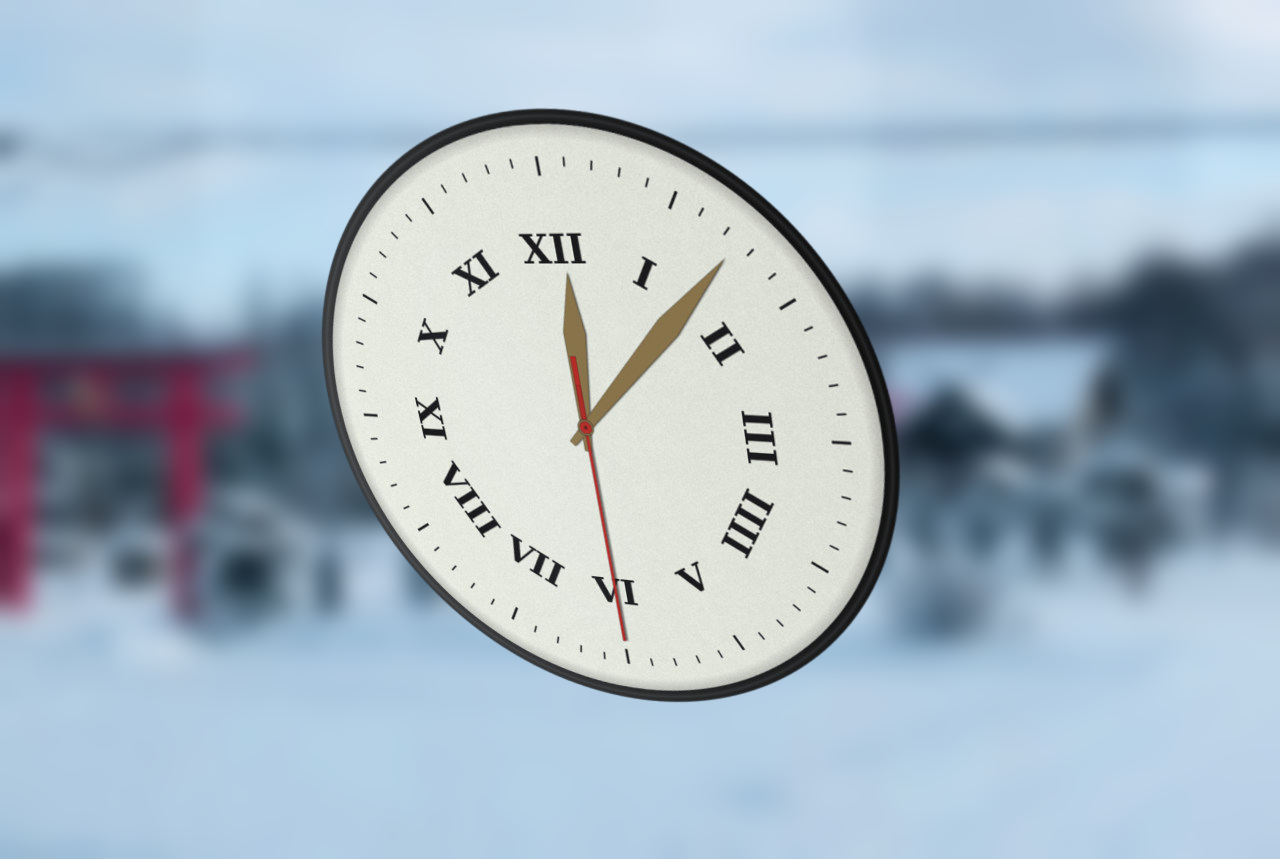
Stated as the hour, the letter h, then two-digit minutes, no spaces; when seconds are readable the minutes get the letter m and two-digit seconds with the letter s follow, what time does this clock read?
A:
12h07m30s
